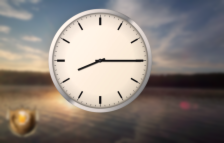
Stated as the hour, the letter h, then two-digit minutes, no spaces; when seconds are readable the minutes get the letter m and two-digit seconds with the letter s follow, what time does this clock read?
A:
8h15
